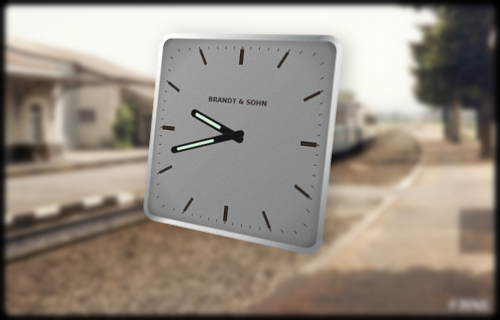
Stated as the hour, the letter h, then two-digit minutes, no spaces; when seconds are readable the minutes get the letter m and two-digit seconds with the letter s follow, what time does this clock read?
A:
9h42
